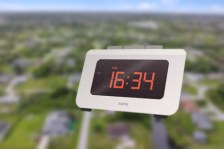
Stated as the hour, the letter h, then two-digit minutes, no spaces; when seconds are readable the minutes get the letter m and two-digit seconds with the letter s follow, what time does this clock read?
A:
16h34
